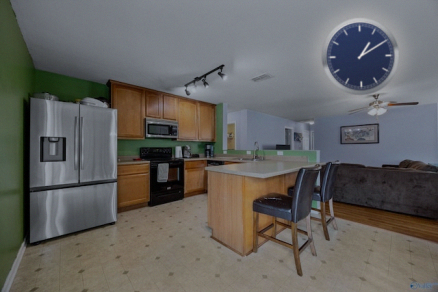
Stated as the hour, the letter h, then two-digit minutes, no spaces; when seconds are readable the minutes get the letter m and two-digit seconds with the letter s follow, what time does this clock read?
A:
1h10
